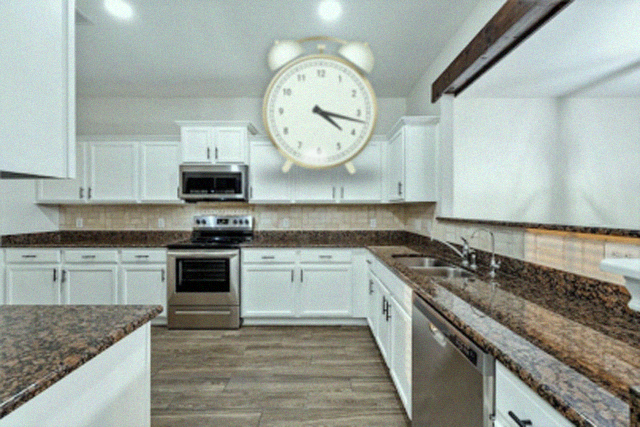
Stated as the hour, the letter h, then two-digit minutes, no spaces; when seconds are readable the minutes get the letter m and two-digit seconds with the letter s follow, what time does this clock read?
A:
4h17
